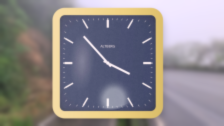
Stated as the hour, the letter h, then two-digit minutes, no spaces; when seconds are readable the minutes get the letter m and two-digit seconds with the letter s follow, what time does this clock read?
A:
3h53
